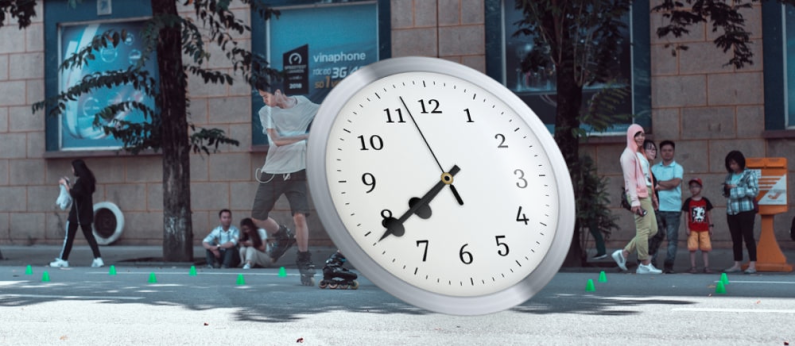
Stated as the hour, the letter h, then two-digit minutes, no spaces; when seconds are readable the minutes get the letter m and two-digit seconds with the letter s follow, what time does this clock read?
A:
7h38m57s
